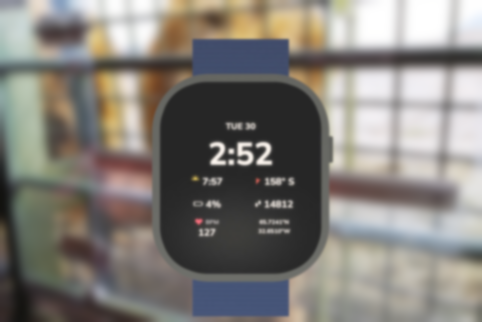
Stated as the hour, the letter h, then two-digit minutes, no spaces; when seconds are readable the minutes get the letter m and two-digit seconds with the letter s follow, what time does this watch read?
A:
2h52
